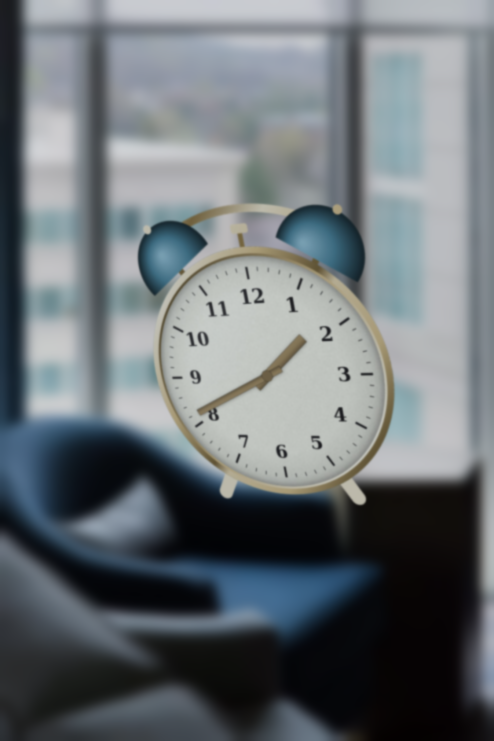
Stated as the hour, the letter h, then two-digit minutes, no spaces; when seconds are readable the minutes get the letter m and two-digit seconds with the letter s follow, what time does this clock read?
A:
1h41
